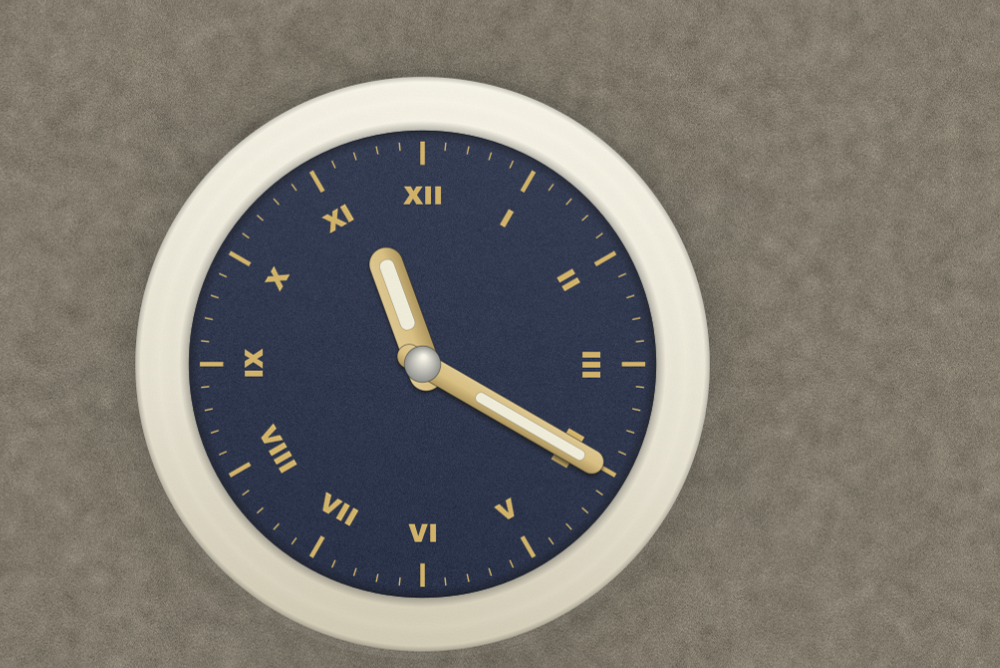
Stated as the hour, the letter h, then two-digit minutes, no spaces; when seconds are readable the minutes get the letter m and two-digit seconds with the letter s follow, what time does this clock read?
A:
11h20
